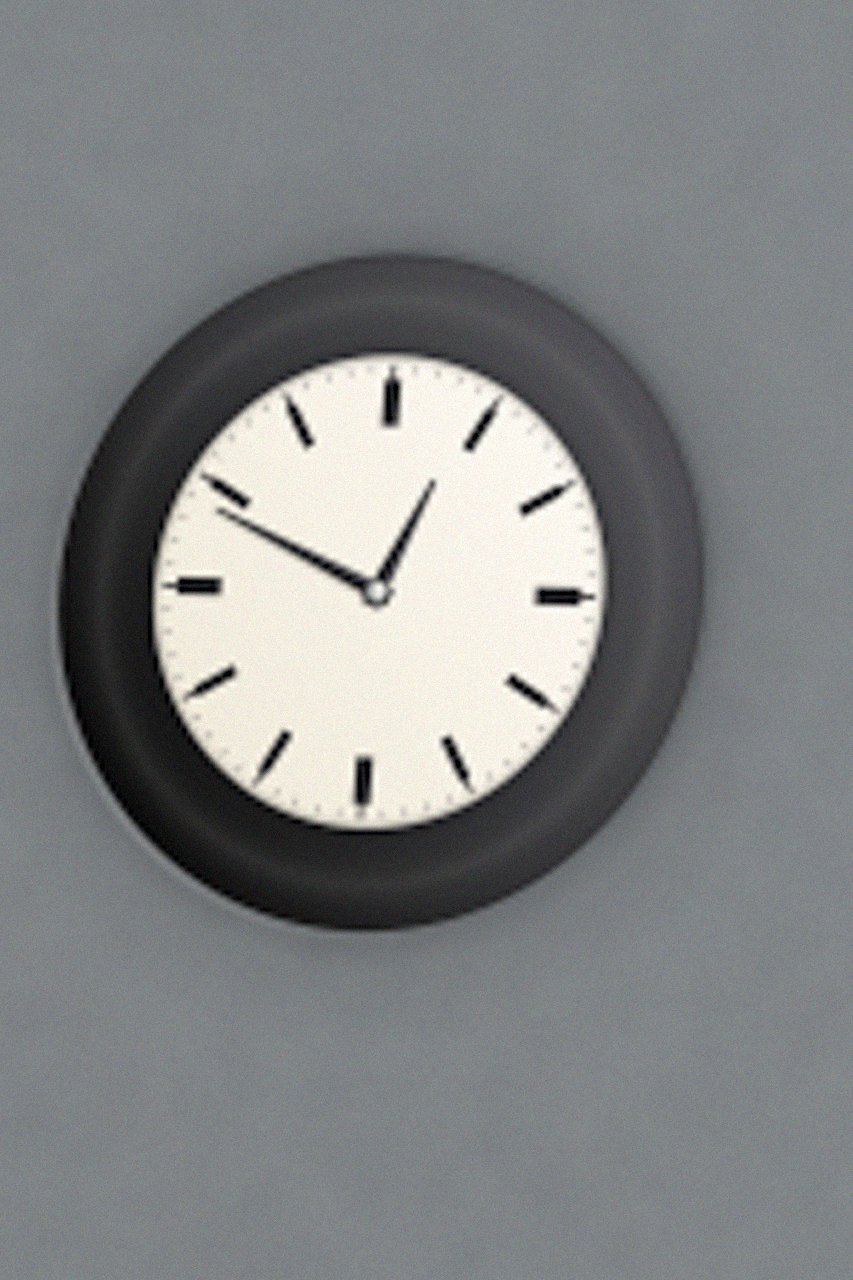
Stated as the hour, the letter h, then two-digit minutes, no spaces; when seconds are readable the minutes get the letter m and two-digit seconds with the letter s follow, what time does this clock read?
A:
12h49
